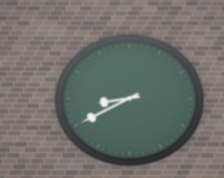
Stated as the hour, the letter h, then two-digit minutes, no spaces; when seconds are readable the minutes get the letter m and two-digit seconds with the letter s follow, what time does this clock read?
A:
8h40
